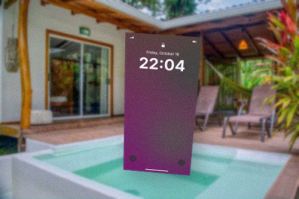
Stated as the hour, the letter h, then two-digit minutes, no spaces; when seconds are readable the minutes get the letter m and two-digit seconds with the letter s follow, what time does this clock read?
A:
22h04
